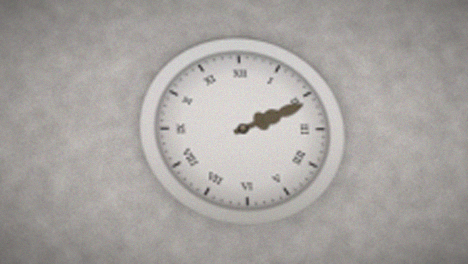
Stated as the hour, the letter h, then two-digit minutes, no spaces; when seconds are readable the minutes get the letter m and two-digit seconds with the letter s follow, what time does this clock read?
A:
2h11
